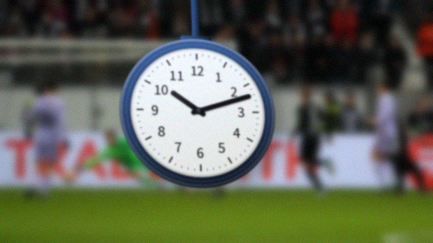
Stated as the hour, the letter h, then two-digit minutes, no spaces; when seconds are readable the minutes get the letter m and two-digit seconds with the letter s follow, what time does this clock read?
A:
10h12
